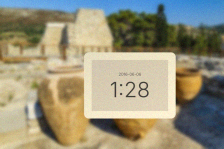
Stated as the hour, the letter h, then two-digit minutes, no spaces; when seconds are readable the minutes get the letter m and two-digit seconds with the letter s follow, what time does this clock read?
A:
1h28
